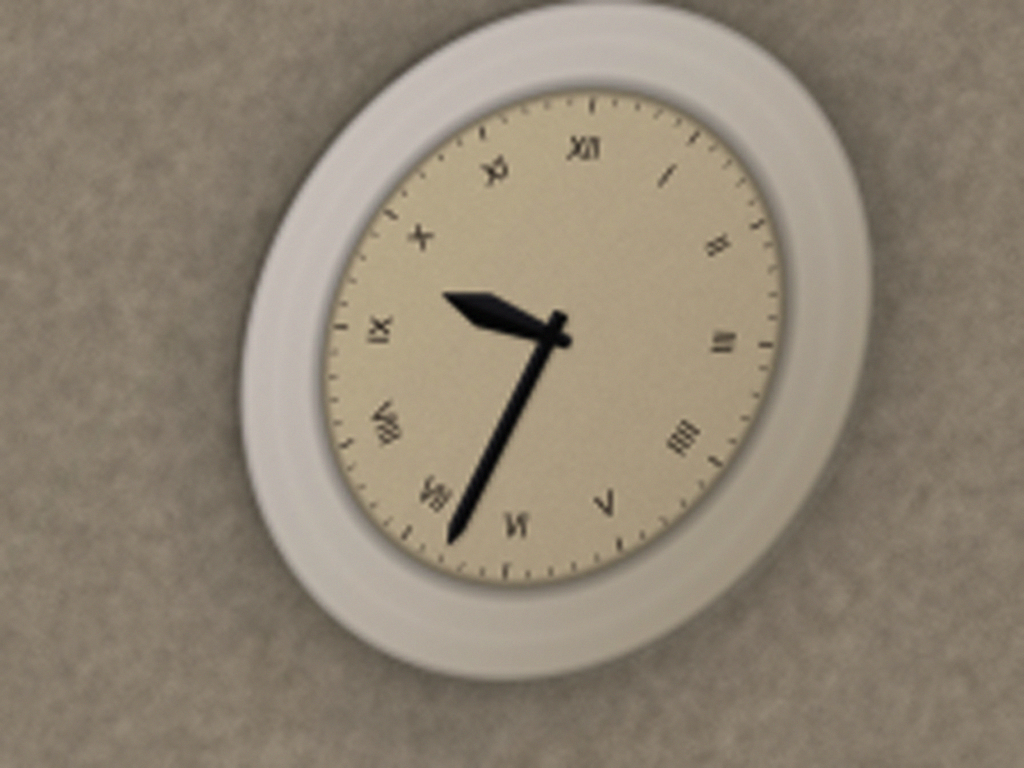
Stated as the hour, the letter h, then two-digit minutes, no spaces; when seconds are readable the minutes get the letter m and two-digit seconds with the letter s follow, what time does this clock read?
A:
9h33
